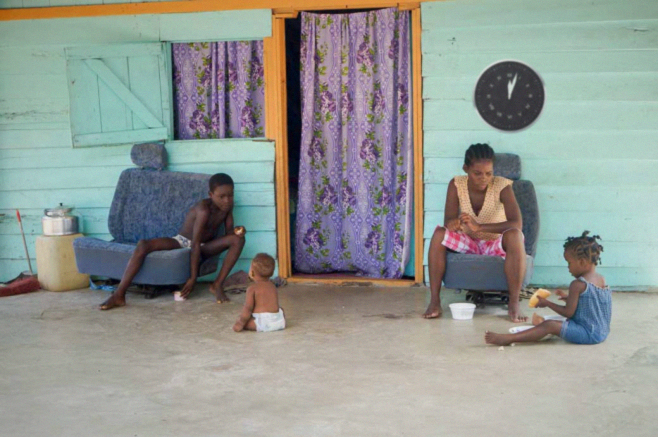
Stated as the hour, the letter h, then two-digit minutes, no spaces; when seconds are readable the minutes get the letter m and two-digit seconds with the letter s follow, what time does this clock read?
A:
12h03
